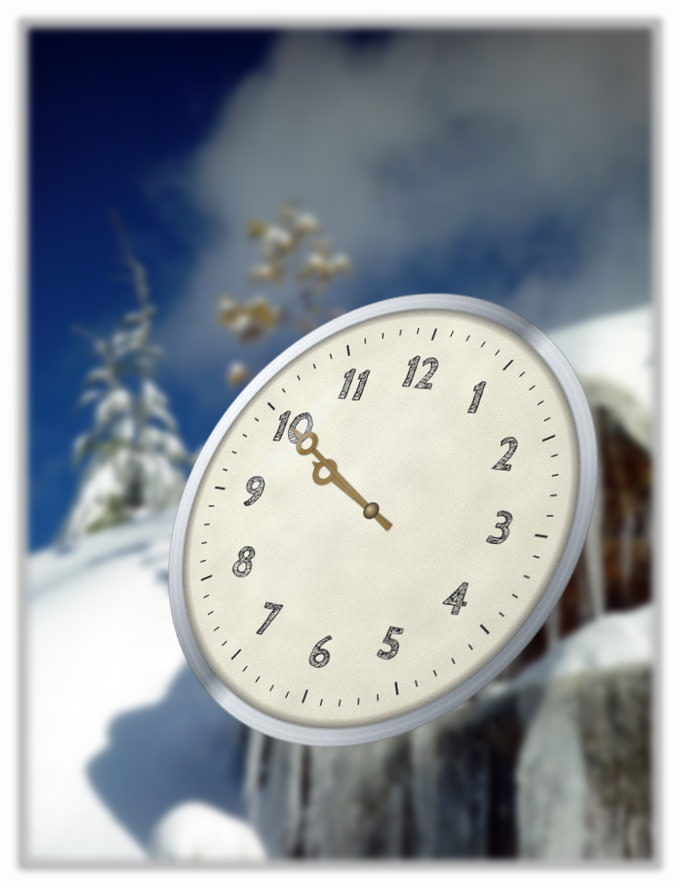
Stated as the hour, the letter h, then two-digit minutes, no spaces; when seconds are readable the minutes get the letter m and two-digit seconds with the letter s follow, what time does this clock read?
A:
9h50
